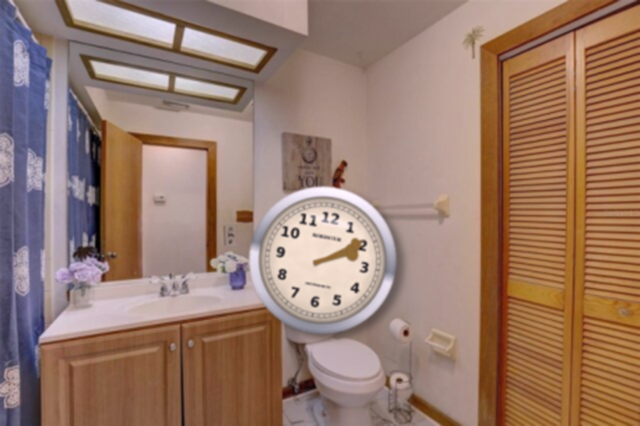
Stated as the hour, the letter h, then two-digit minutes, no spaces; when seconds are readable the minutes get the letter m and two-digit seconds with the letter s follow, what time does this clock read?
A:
2h09
